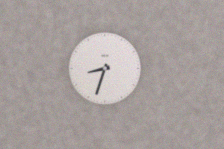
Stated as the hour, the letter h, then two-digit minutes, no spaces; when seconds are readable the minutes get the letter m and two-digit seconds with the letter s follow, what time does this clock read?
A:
8h33
